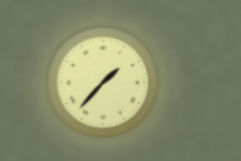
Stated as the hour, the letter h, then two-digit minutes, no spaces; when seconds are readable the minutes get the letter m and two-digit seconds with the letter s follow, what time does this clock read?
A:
1h37
